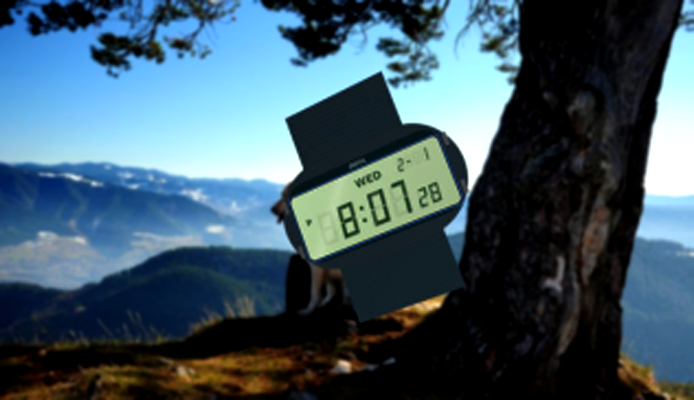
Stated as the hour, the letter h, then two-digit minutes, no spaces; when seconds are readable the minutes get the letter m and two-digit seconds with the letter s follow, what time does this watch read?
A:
8h07m28s
